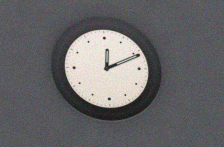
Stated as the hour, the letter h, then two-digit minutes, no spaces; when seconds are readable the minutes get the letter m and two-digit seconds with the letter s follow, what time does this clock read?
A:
12h11
